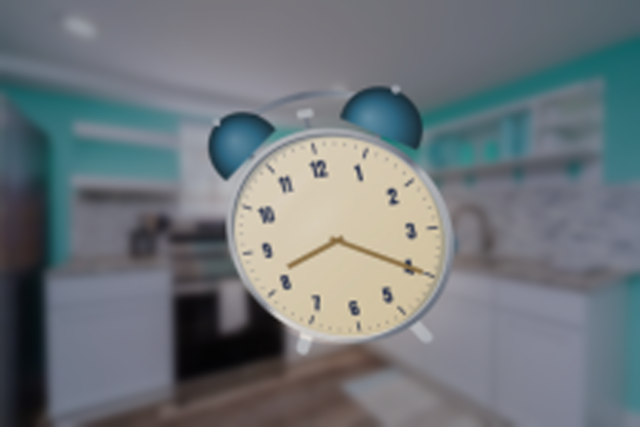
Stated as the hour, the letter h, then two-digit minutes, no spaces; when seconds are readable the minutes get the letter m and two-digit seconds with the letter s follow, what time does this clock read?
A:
8h20
